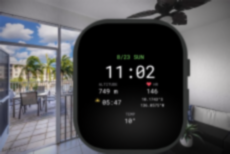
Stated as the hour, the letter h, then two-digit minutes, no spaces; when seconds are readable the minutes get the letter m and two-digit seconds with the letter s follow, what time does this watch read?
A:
11h02
